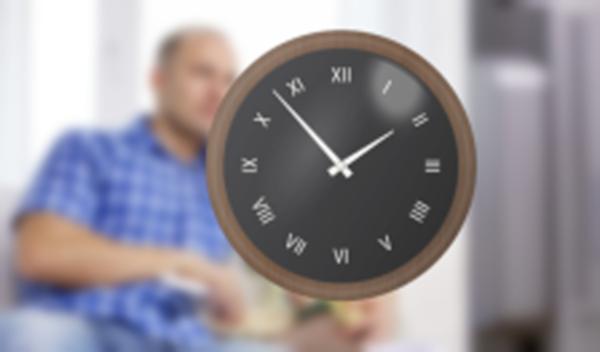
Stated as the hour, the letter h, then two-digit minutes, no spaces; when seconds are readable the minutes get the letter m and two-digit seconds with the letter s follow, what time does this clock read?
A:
1h53
